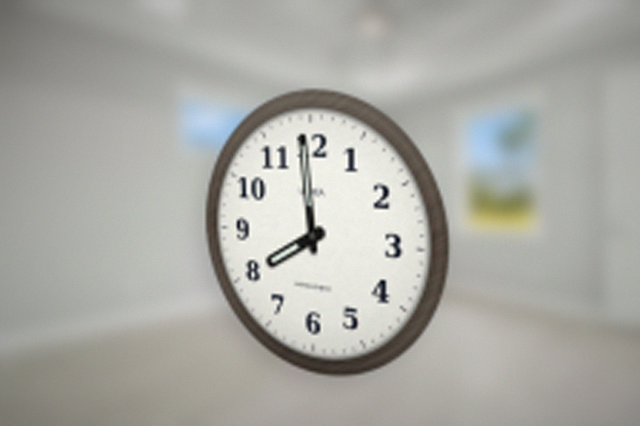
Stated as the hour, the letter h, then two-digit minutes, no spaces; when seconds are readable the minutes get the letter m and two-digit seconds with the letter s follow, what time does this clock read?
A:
7h59
